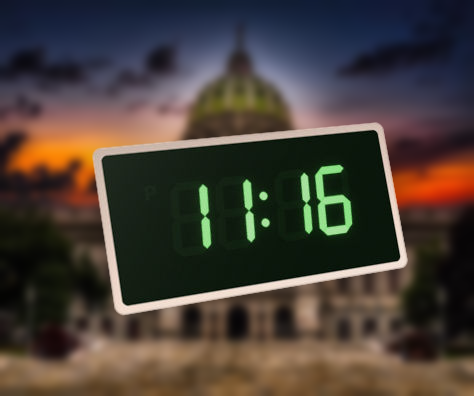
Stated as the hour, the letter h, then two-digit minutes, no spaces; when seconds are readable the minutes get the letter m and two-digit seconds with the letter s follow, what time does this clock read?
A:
11h16
